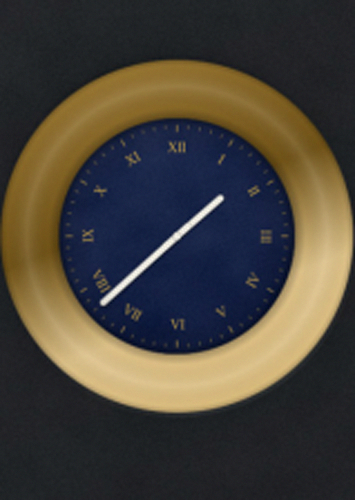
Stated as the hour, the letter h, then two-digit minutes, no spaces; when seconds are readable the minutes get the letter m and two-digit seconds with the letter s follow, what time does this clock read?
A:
1h38
